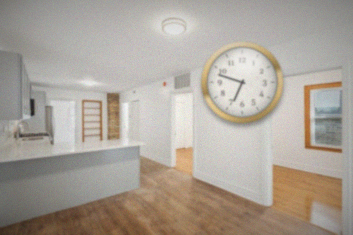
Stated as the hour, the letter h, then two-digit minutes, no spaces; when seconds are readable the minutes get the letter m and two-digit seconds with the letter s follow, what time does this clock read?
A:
6h48
